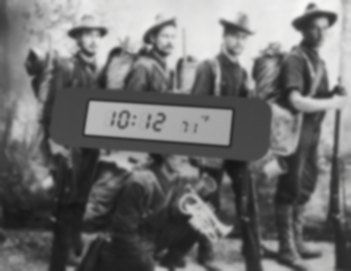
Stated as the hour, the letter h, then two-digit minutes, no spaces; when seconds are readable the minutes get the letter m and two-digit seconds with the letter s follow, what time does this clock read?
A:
10h12
